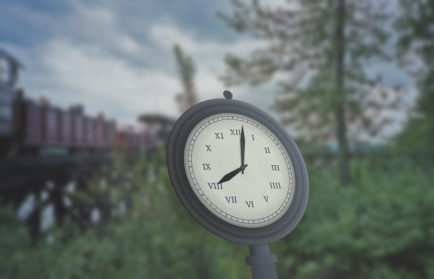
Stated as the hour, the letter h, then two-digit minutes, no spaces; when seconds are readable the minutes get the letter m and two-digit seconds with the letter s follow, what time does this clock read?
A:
8h02
